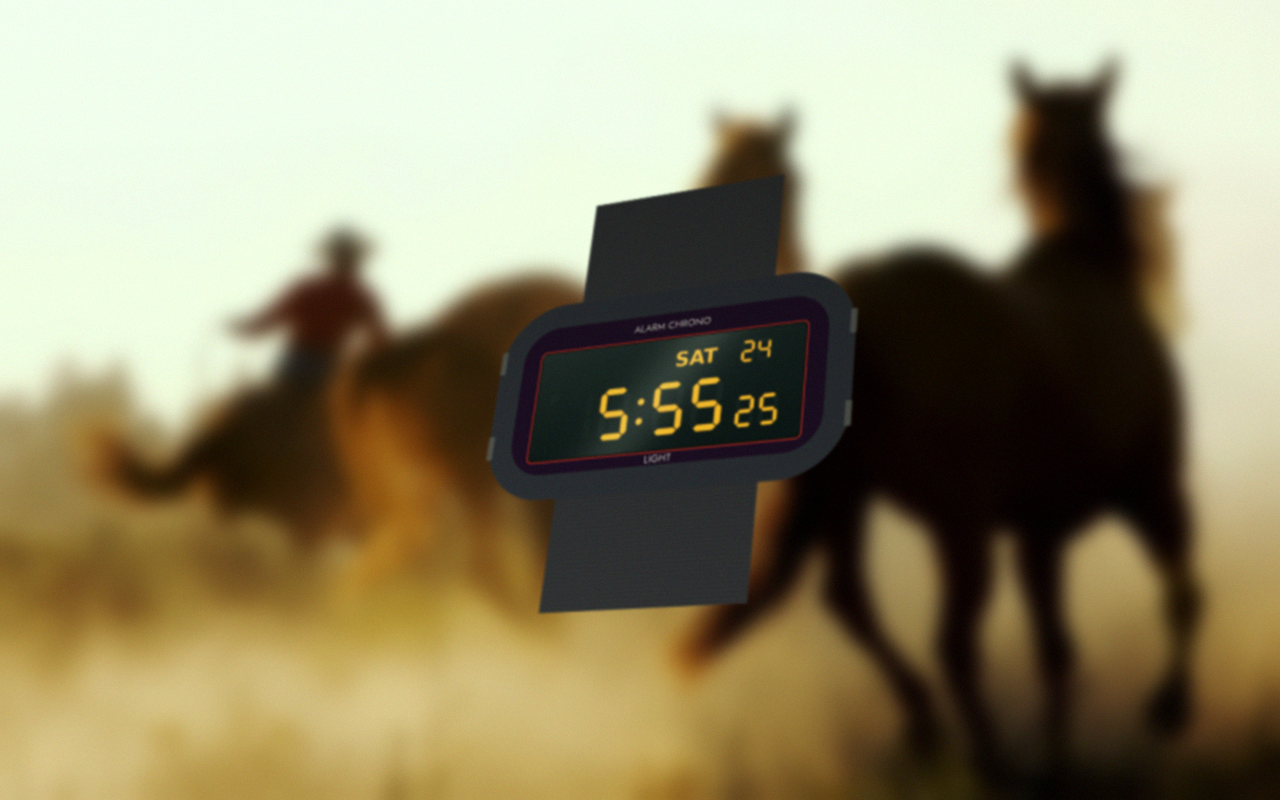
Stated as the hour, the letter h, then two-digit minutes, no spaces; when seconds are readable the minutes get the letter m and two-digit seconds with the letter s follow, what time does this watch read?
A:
5h55m25s
